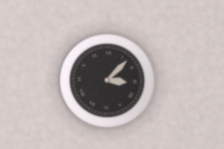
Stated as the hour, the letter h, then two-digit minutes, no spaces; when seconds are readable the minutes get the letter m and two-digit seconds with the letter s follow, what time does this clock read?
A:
3h07
